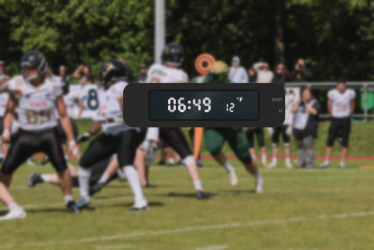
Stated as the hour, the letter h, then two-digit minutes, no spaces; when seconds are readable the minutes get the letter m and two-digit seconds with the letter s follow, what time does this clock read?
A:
6h49
